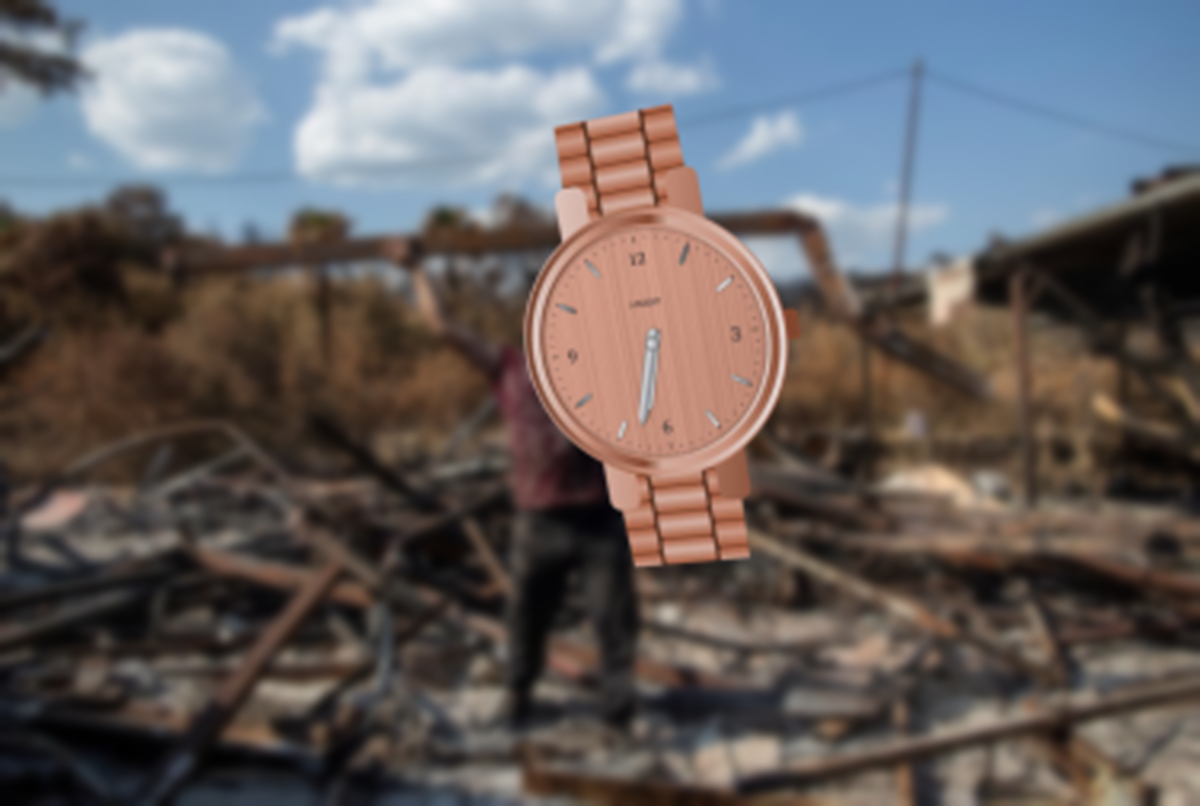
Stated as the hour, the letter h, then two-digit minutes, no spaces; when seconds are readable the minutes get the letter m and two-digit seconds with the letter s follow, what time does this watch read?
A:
6h33
